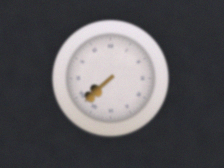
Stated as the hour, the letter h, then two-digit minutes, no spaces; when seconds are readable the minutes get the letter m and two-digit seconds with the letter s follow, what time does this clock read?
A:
7h38
